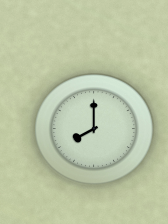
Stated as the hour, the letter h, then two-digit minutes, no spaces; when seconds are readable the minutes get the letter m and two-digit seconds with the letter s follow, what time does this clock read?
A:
8h00
